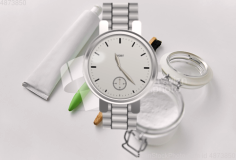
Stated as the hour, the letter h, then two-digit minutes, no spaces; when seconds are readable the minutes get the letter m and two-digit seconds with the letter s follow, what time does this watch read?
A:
11h23
